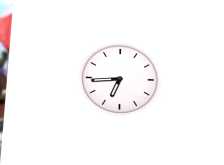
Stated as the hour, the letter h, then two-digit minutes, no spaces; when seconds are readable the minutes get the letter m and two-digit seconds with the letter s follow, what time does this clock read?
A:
6h44
